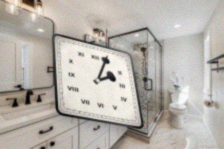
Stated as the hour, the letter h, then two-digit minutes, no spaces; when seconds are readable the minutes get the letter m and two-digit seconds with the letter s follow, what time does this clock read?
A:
2h04
